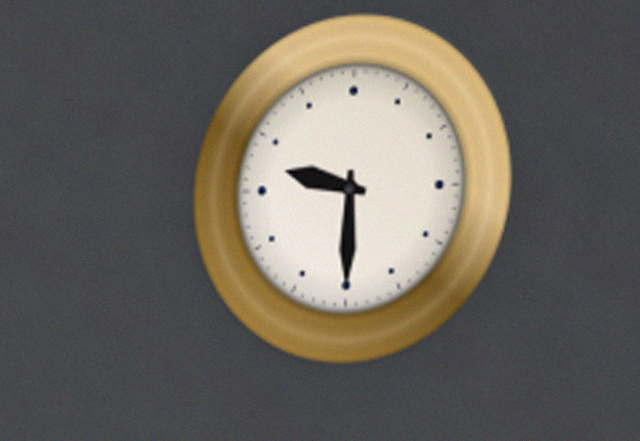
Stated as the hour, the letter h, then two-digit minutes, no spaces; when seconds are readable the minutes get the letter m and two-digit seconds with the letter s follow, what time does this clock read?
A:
9h30
